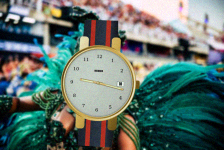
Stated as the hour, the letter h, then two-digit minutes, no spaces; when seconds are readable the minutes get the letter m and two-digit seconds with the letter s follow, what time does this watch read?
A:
9h17
